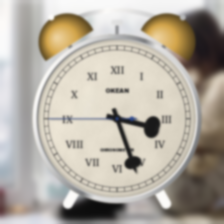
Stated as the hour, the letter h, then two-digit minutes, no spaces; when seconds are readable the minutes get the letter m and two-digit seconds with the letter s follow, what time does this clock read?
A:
3h26m45s
